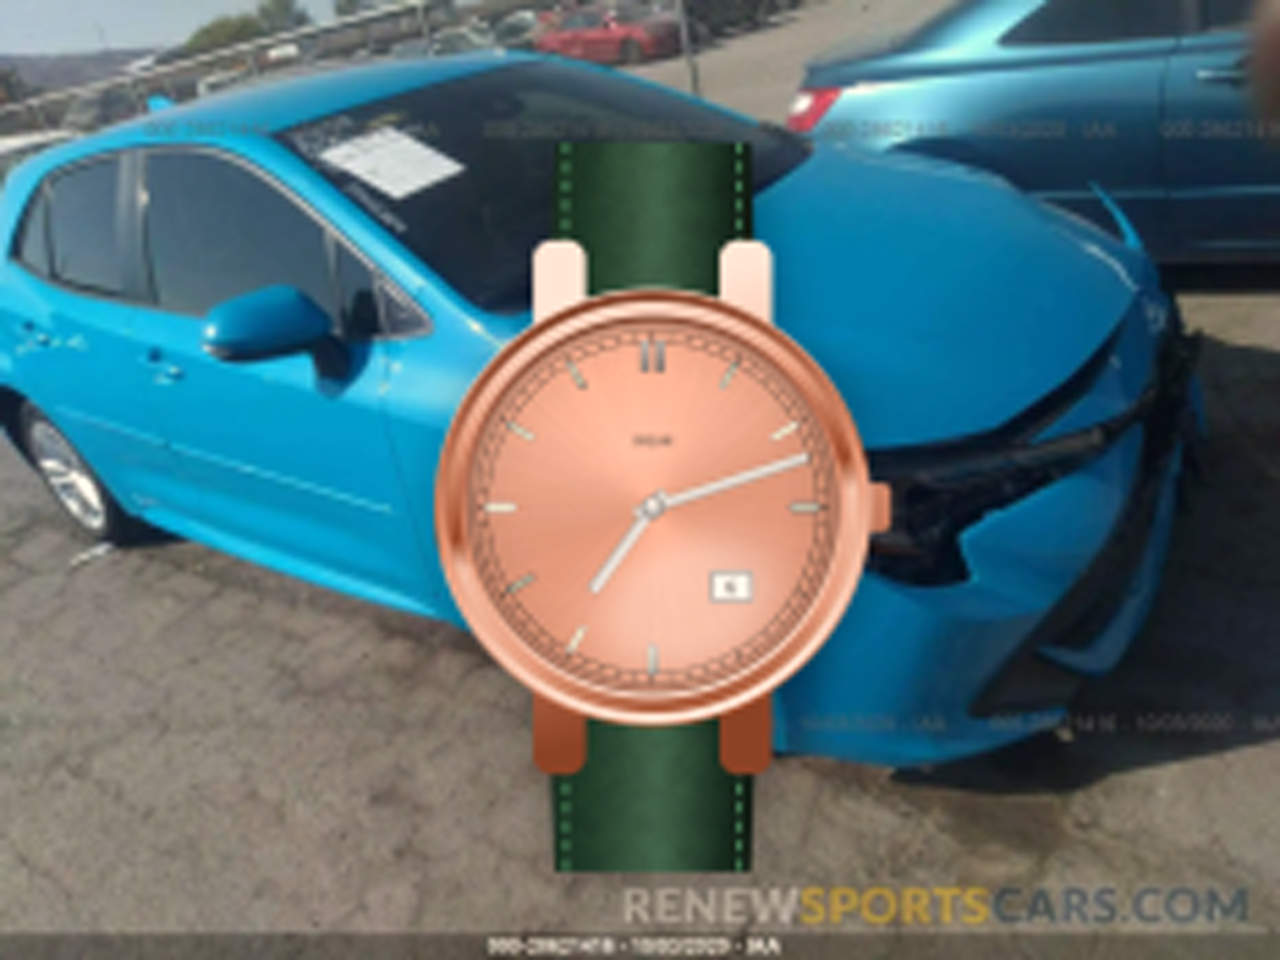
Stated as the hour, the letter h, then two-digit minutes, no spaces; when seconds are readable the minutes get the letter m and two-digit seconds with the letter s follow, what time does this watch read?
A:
7h12
